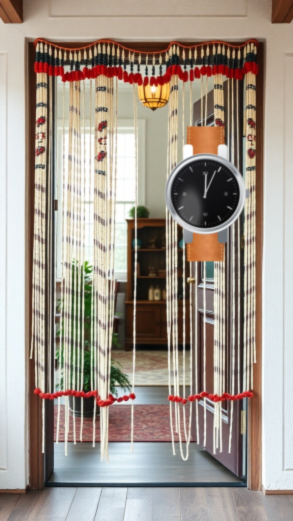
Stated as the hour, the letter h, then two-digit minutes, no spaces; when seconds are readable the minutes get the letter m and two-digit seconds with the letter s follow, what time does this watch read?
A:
12h04
